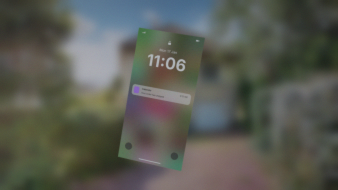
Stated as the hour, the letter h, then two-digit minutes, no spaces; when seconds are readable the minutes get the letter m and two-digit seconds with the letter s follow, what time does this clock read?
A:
11h06
